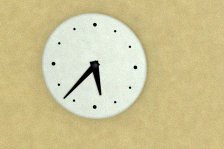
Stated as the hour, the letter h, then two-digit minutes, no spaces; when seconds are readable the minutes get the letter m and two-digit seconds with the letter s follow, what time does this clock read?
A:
5h37
